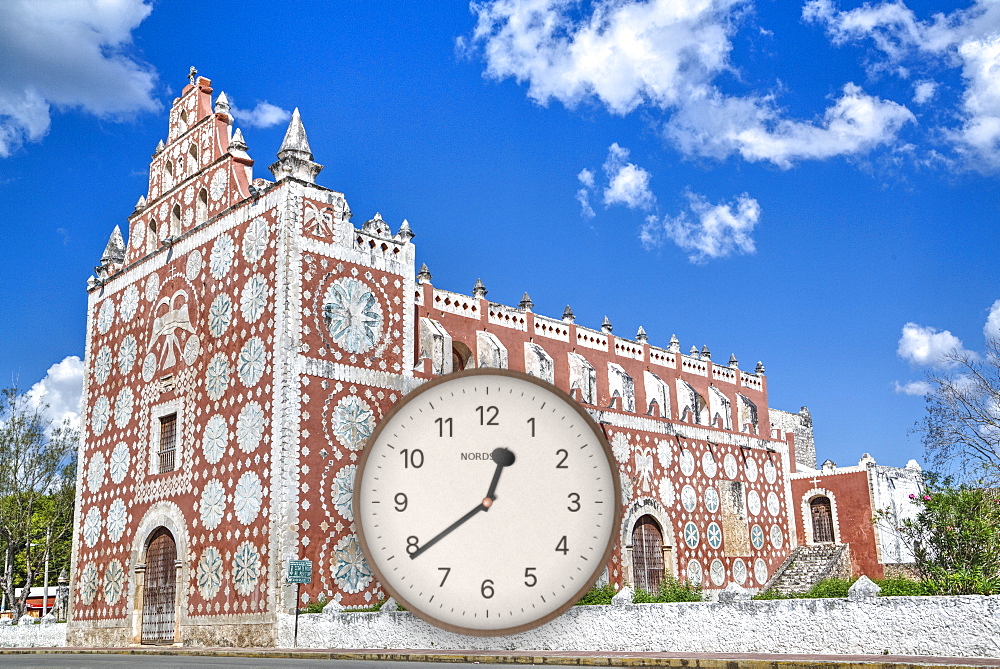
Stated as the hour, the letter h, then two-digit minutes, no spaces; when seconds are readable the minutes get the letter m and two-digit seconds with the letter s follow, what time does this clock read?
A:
12h39
